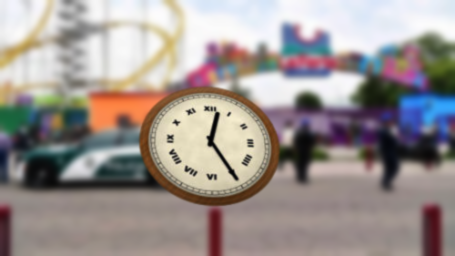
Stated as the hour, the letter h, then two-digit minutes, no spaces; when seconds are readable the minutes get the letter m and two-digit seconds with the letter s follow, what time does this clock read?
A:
12h25
